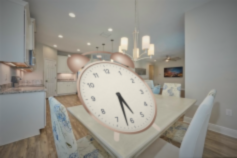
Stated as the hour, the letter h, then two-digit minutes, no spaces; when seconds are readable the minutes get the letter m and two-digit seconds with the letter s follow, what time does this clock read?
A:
5h32
